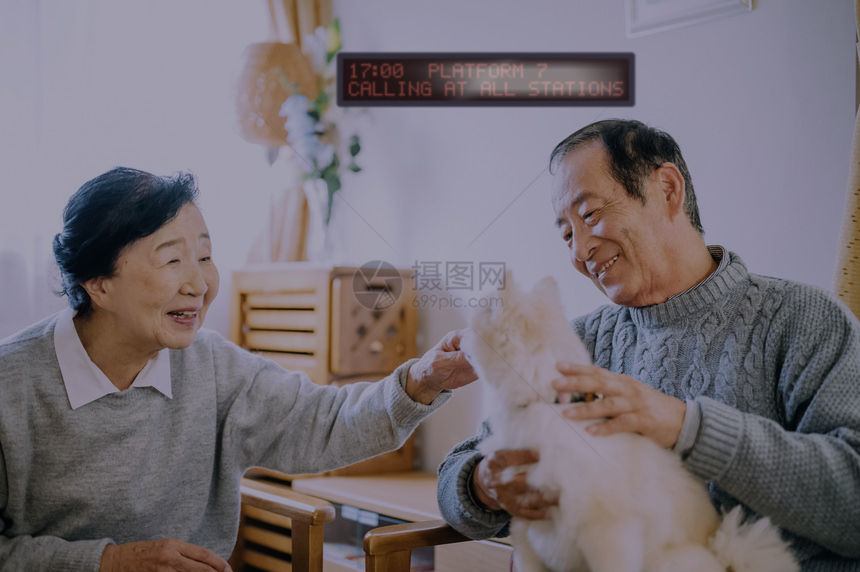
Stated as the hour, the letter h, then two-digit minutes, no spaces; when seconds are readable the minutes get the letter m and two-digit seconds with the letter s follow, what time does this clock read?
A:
17h00
